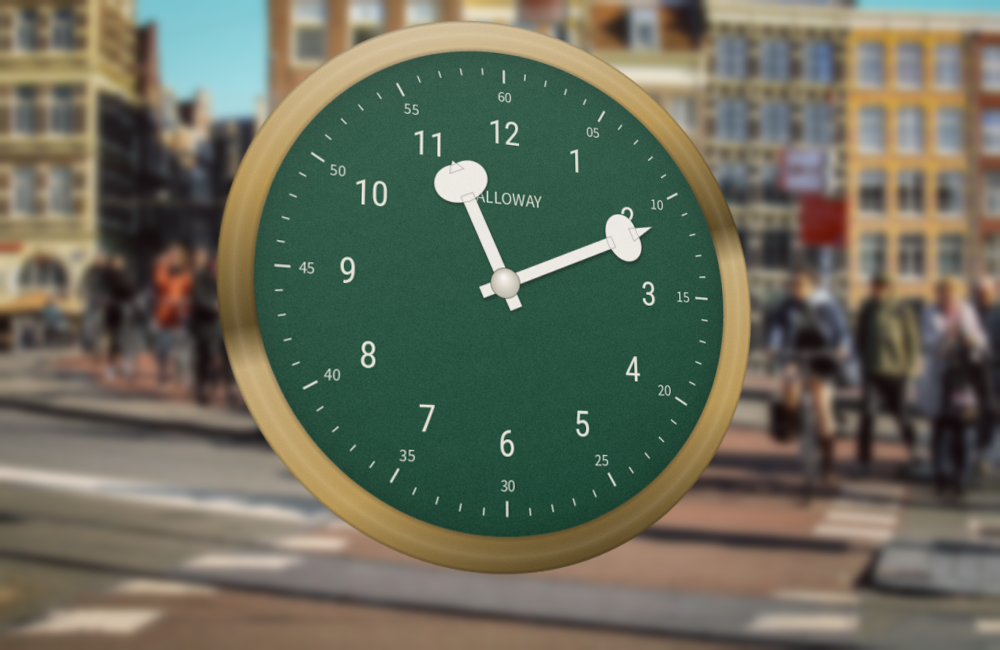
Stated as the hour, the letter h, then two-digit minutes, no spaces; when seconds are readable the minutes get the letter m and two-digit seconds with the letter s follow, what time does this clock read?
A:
11h11
